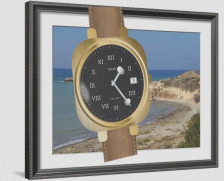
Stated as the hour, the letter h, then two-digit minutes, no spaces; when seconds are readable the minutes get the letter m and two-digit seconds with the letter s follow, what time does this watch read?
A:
1h24
